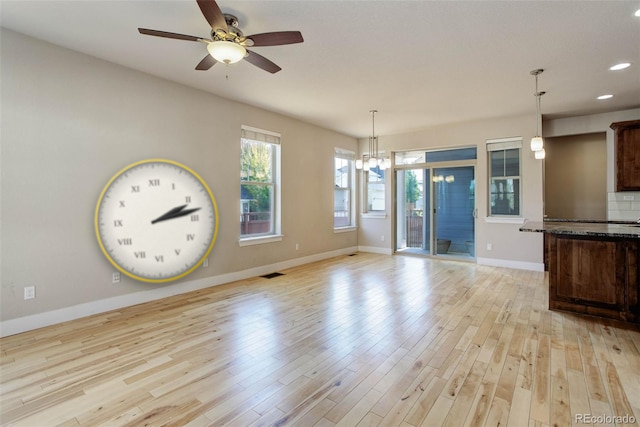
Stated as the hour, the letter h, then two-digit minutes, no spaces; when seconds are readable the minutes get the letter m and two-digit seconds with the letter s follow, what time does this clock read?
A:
2h13
